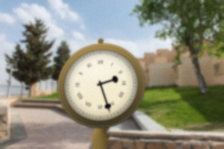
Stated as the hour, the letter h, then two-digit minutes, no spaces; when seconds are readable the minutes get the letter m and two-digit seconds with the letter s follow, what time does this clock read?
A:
2h27
